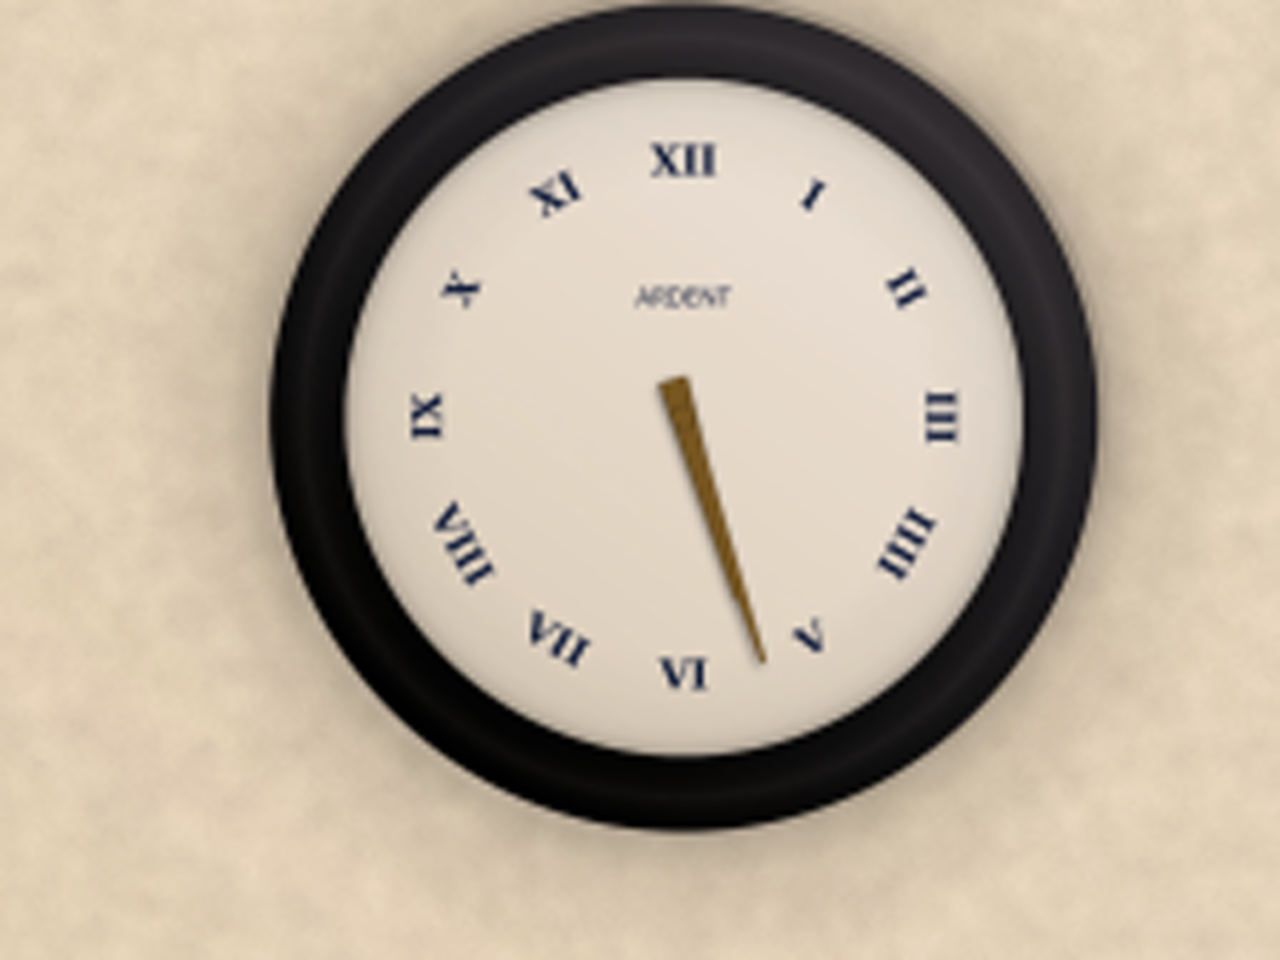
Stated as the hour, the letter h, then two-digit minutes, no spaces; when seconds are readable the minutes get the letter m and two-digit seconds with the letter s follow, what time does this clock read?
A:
5h27
